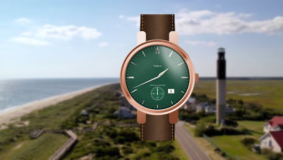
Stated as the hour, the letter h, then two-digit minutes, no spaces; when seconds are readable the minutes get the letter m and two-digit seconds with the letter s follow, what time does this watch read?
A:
1h41
